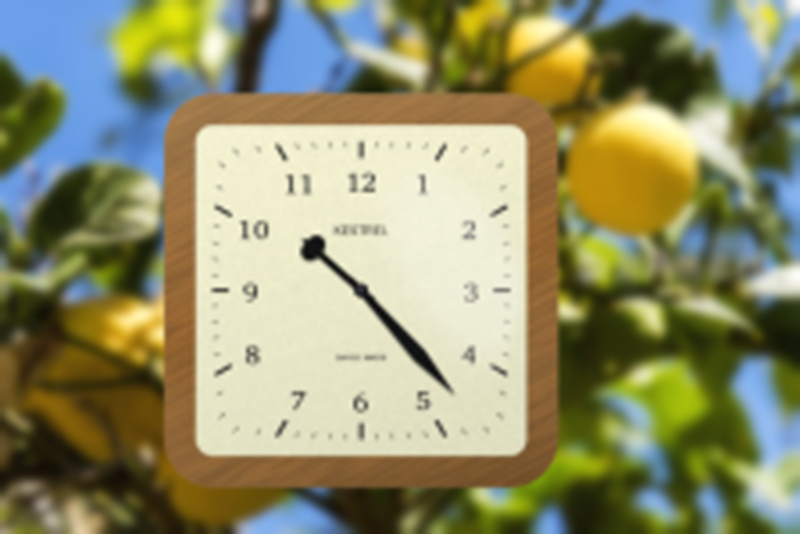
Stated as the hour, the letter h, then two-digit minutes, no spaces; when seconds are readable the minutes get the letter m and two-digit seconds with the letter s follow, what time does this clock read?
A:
10h23
